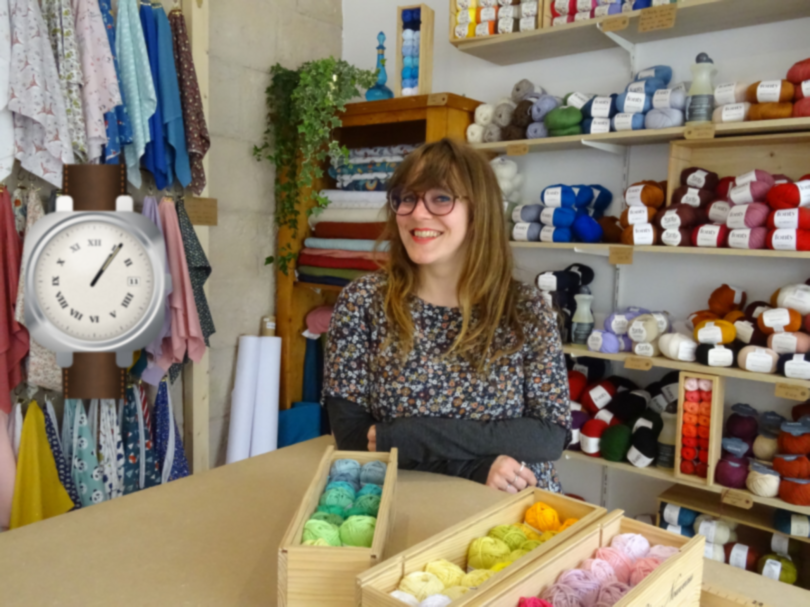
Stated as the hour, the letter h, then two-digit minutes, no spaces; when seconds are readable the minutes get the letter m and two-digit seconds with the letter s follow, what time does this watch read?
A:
1h06
